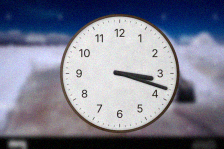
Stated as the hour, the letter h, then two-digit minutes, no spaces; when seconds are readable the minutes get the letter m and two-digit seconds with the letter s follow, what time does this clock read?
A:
3h18
